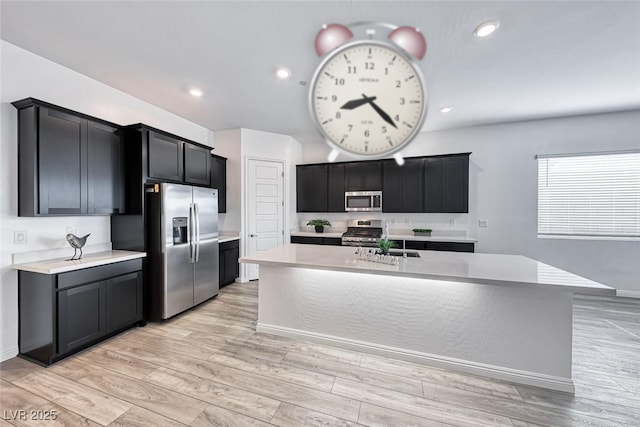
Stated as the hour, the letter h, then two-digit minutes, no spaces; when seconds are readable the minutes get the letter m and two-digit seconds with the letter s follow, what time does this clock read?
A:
8h22
